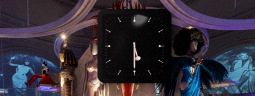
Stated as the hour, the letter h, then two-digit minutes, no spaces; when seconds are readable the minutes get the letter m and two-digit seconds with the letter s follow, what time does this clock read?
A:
5h30
